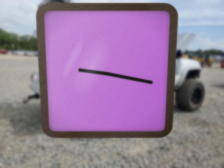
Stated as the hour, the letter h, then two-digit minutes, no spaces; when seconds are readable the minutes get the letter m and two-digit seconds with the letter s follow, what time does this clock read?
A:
9h17
